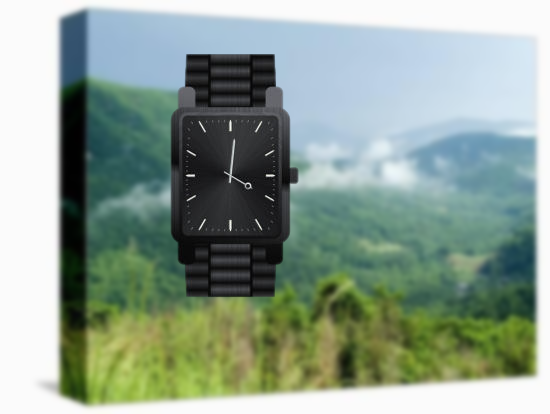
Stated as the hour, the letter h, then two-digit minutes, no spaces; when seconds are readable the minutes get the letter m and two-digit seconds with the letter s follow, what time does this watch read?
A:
4h01
